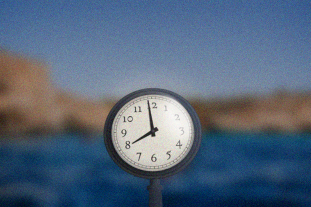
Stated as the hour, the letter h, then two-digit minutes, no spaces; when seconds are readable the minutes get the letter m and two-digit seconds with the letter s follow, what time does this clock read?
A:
7h59
